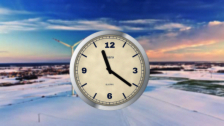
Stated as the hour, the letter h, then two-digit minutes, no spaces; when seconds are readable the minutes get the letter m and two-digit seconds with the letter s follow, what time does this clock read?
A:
11h21
